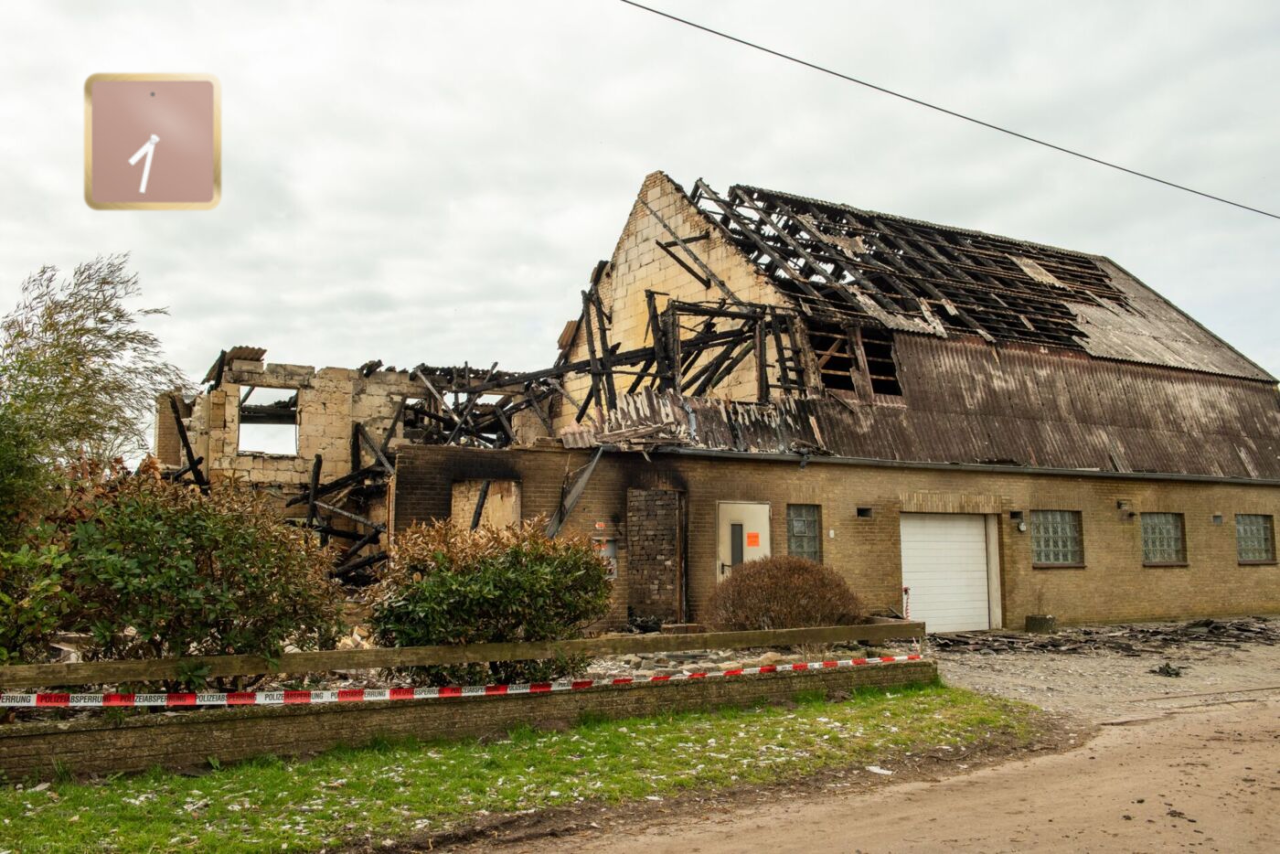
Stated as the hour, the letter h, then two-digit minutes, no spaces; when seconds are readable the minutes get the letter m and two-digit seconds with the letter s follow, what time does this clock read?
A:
7h32
